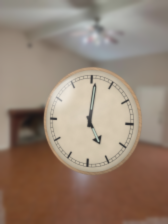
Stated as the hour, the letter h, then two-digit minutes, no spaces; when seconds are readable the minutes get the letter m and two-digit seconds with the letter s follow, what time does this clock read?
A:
5h01
